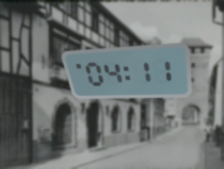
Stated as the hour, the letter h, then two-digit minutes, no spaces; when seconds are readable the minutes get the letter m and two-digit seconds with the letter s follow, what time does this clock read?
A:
4h11
